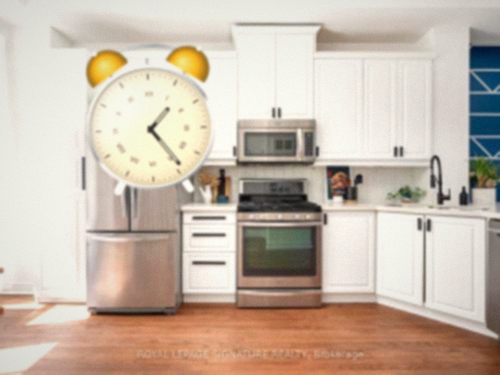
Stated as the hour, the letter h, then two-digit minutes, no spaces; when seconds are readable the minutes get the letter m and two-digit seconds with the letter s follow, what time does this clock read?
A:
1h24
